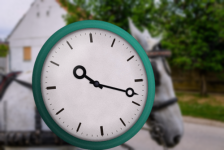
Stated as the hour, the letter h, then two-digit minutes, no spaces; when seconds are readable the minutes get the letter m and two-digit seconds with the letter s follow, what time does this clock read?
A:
10h18
